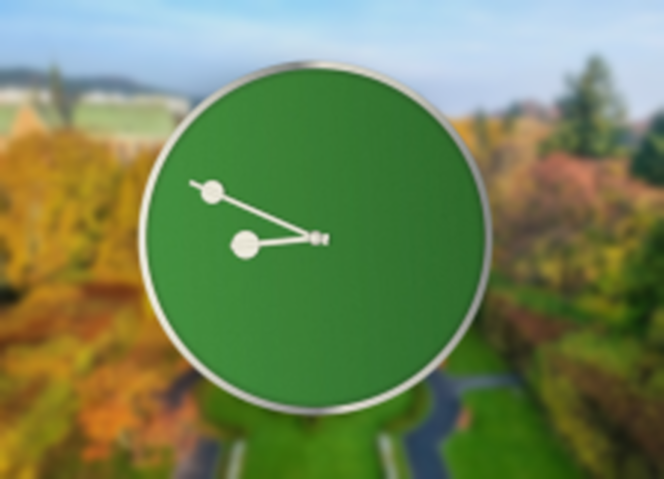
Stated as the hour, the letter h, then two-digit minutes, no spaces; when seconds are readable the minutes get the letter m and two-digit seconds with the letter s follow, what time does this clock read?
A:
8h49
